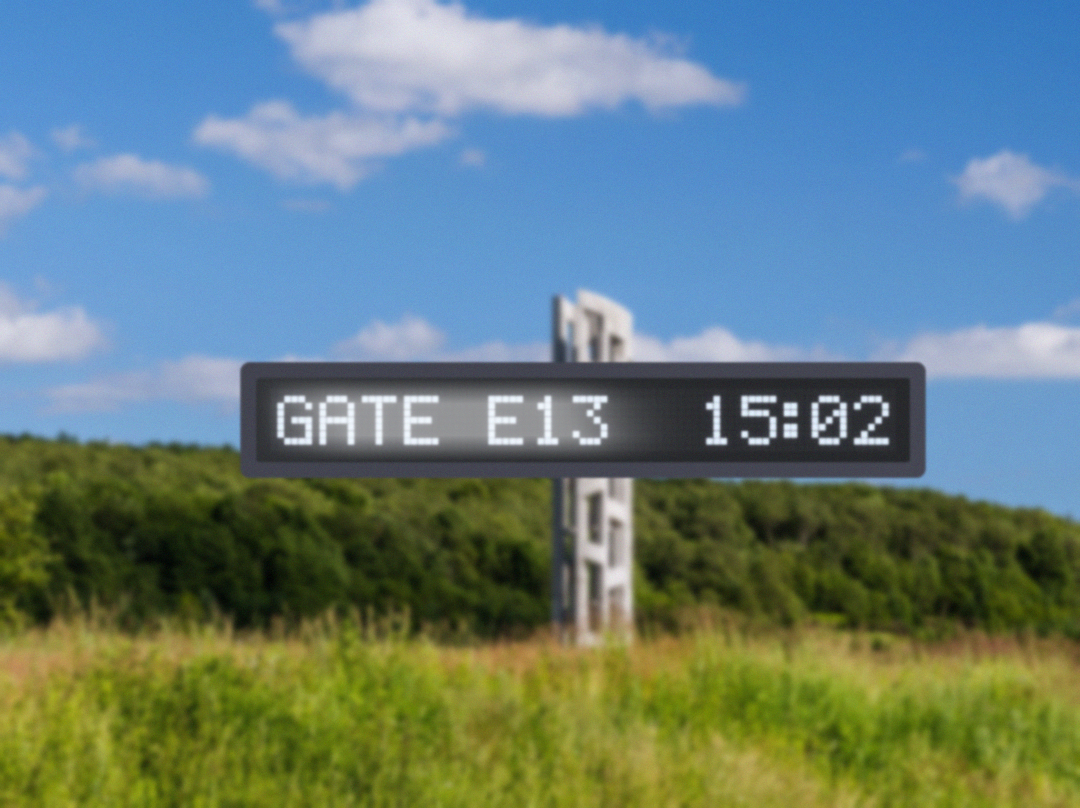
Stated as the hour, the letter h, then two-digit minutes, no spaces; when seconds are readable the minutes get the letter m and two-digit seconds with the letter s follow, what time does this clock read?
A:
15h02
